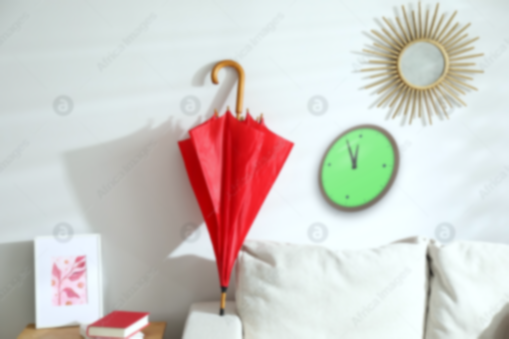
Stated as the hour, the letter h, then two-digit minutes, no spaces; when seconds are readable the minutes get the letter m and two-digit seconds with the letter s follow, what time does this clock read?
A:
11h55
